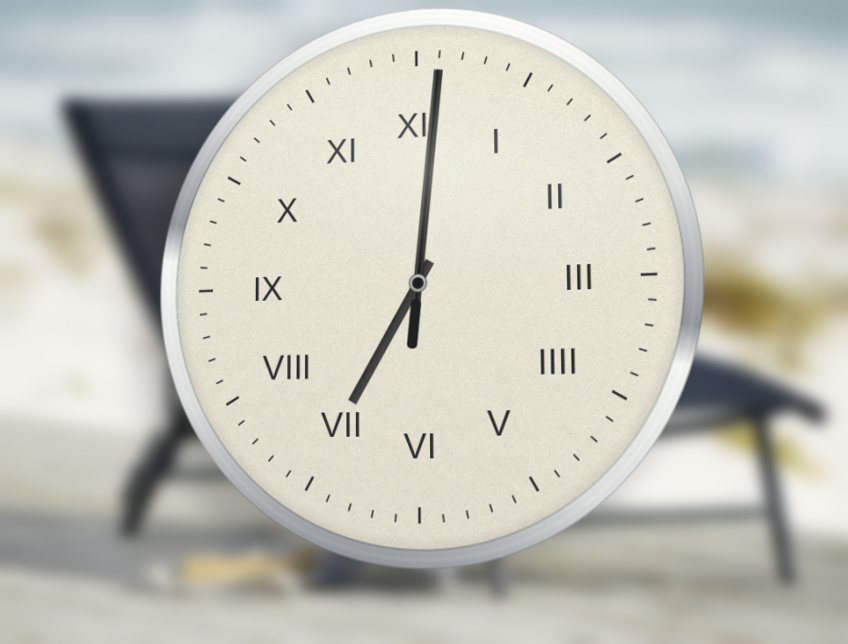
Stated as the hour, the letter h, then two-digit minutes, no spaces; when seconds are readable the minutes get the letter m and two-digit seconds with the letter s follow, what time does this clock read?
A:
7h01m01s
